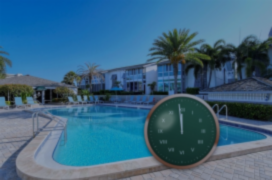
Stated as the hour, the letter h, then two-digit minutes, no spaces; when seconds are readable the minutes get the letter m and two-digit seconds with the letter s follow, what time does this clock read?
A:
11h59
